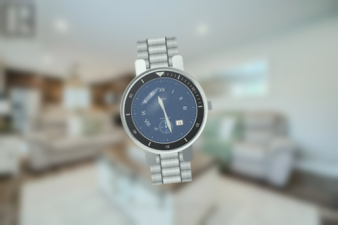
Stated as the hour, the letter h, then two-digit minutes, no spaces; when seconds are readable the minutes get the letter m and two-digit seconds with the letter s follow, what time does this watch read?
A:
11h28
